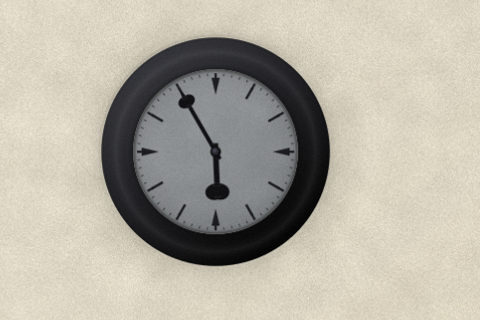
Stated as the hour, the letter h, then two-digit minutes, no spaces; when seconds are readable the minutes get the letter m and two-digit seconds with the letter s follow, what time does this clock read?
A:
5h55
